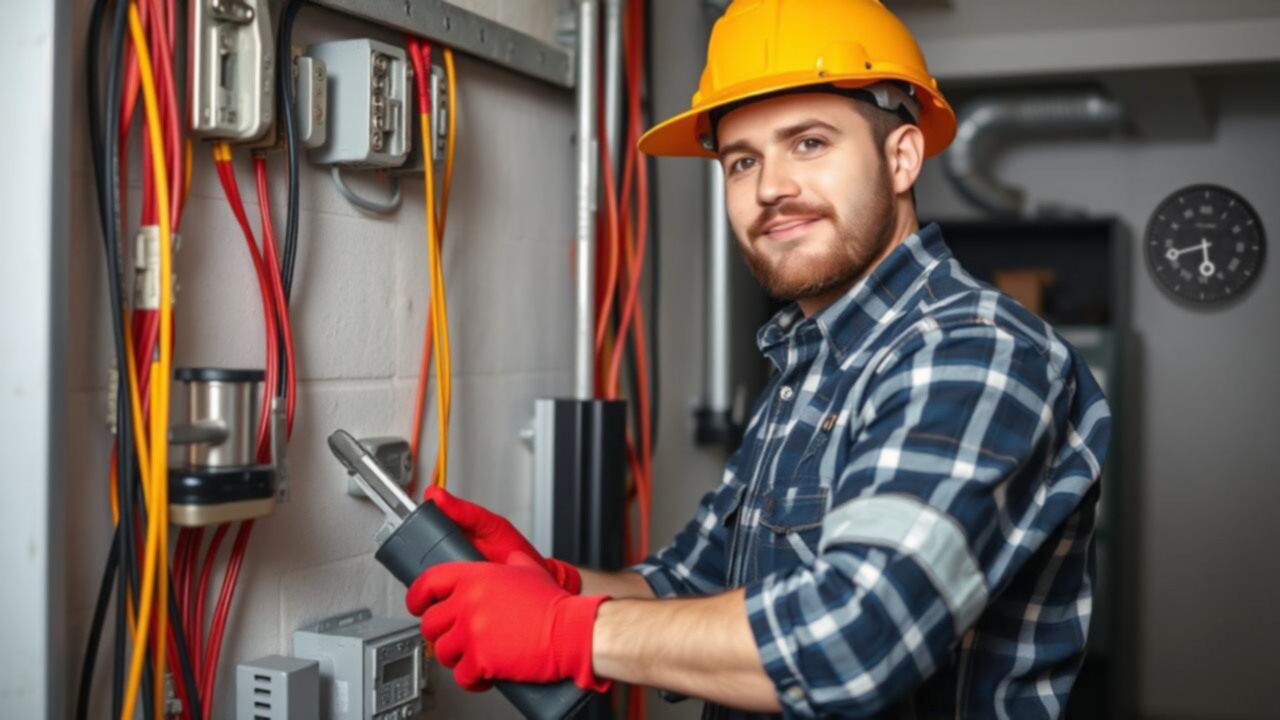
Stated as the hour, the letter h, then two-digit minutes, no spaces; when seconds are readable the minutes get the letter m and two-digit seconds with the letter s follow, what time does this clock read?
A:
5h42
